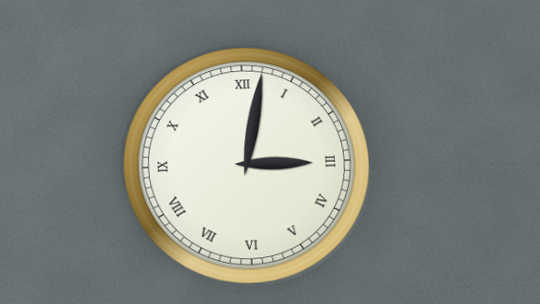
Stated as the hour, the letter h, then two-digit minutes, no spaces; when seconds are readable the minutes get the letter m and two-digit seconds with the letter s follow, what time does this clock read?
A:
3h02
